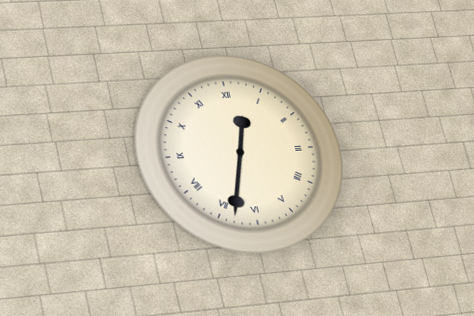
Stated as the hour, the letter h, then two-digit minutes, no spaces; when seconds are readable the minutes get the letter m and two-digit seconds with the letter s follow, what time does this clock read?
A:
12h33
